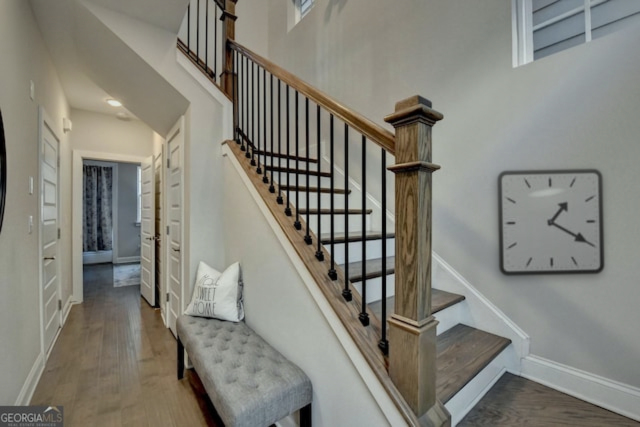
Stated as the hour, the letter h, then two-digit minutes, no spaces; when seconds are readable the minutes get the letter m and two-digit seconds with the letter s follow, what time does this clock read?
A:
1h20
